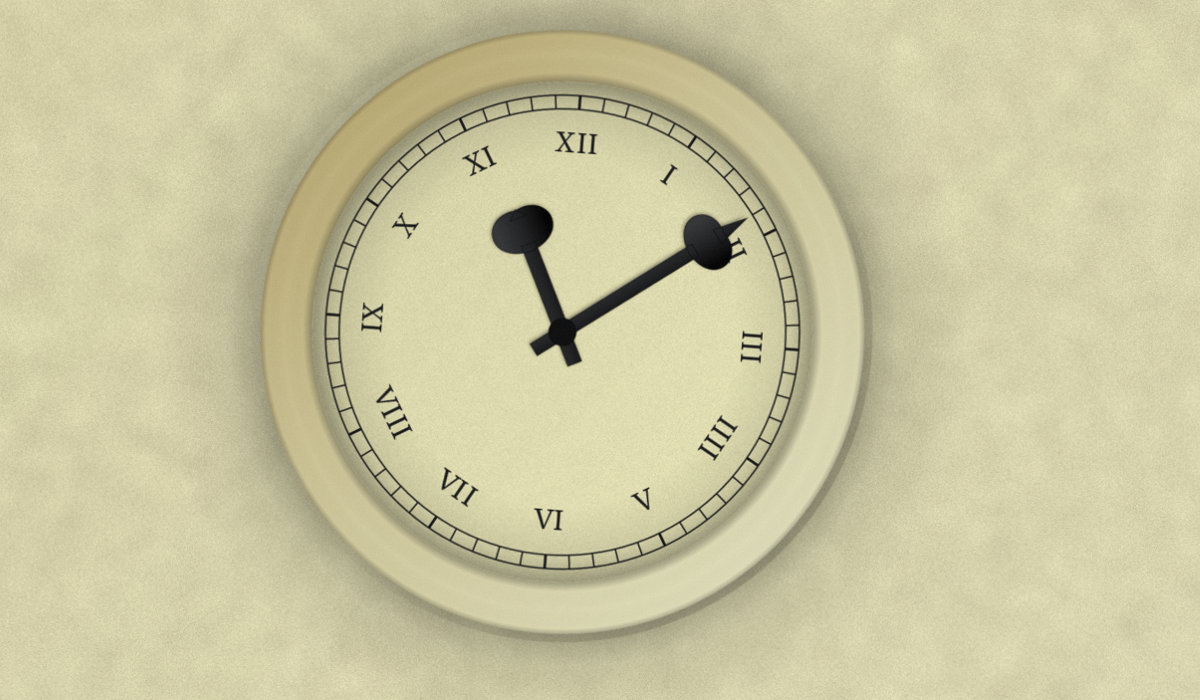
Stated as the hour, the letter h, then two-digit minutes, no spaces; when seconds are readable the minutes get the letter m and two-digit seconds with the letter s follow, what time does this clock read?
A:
11h09
